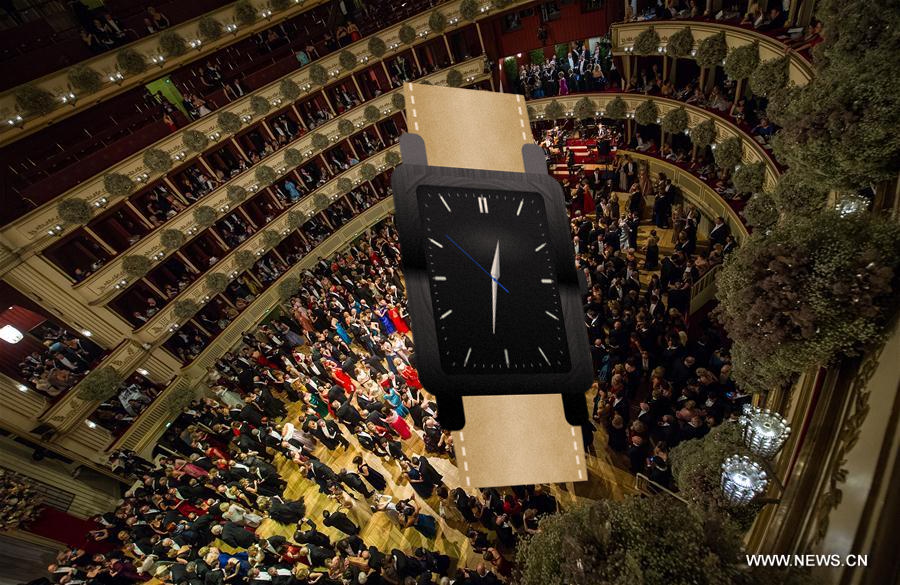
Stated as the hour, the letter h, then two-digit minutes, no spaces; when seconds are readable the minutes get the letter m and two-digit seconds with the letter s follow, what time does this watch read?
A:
12h31m52s
